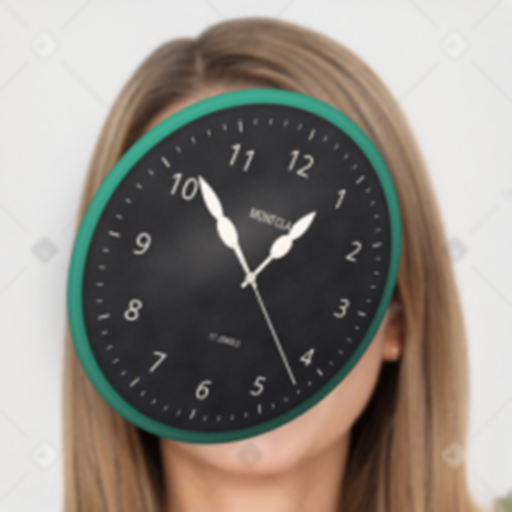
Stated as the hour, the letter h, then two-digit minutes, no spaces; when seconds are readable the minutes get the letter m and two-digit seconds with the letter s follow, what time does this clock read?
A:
12h51m22s
